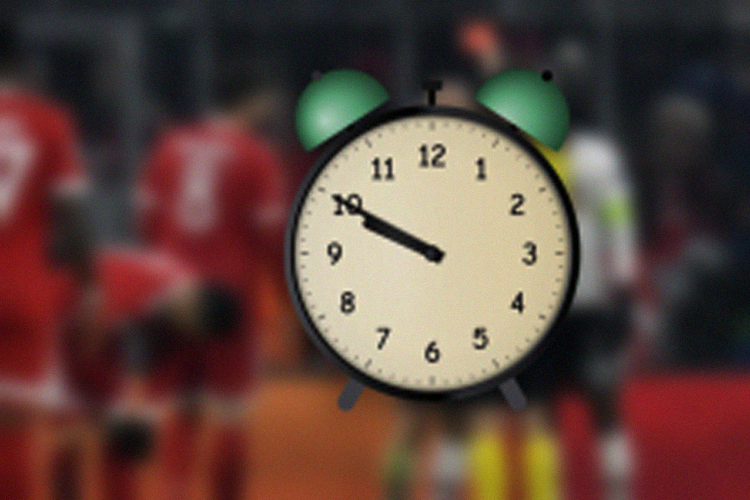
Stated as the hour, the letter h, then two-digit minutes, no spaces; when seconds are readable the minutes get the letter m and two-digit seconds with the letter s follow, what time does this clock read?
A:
9h50
